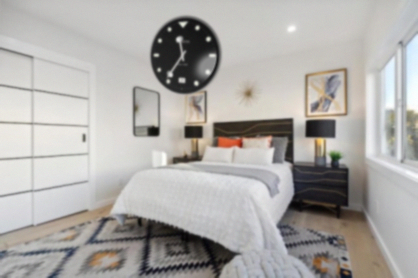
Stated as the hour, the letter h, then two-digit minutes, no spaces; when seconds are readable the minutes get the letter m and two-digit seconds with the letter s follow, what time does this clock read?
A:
11h36
